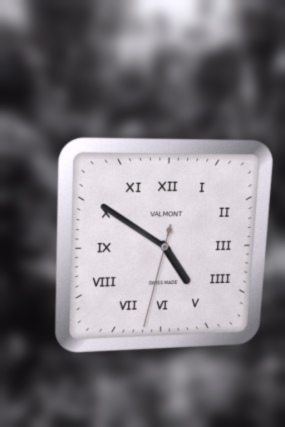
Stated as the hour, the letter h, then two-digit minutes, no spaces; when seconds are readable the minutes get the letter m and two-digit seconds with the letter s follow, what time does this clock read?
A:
4h50m32s
